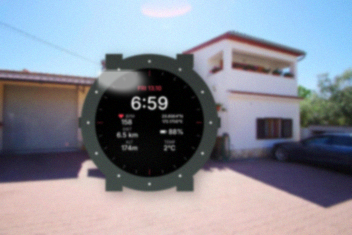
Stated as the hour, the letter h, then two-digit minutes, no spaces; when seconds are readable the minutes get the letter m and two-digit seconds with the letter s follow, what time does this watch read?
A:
6h59
